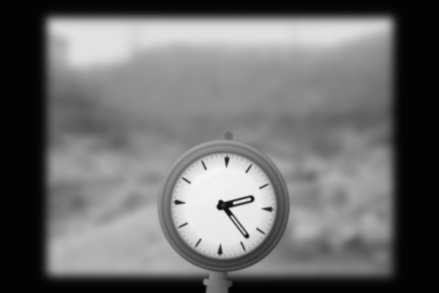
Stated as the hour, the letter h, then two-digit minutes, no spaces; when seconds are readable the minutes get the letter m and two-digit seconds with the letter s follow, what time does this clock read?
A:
2h23
